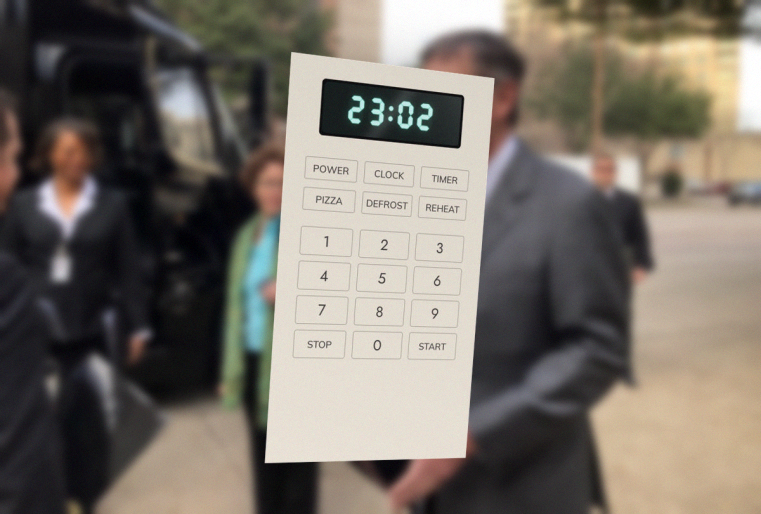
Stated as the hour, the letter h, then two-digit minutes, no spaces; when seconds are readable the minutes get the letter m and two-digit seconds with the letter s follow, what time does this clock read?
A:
23h02
